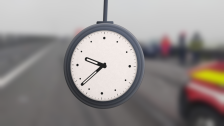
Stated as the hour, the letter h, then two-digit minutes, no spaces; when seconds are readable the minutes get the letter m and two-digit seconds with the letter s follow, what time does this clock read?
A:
9h38
